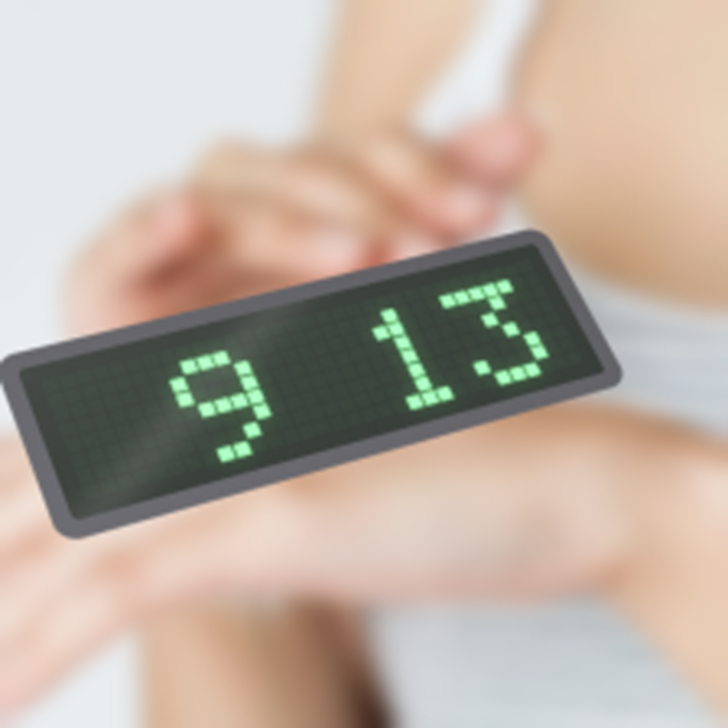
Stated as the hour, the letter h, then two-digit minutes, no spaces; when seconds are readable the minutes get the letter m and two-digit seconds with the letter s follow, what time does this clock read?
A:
9h13
